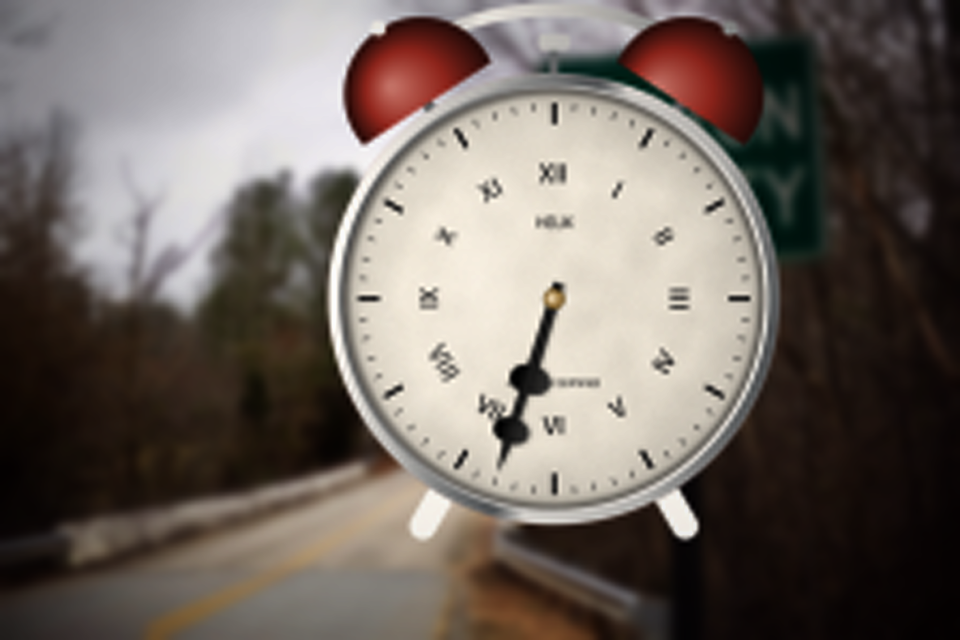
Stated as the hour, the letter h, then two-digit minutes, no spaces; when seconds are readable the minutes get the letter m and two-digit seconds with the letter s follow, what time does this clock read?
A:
6h33
